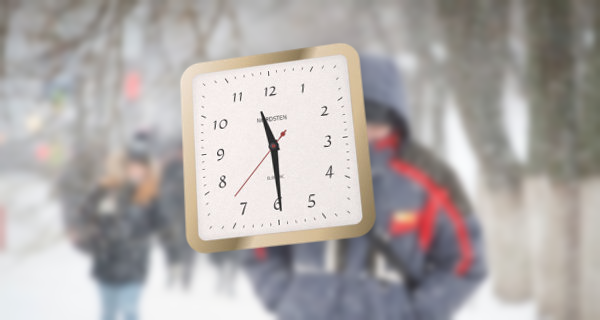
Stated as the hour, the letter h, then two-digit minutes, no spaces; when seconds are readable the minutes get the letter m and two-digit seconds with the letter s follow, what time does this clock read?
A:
11h29m37s
